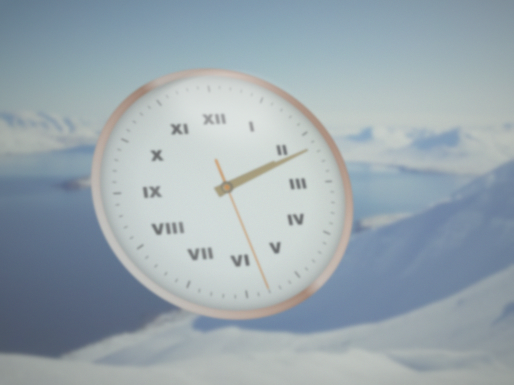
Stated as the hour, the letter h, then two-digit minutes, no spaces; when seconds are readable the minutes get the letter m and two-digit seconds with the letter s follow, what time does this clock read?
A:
2h11m28s
